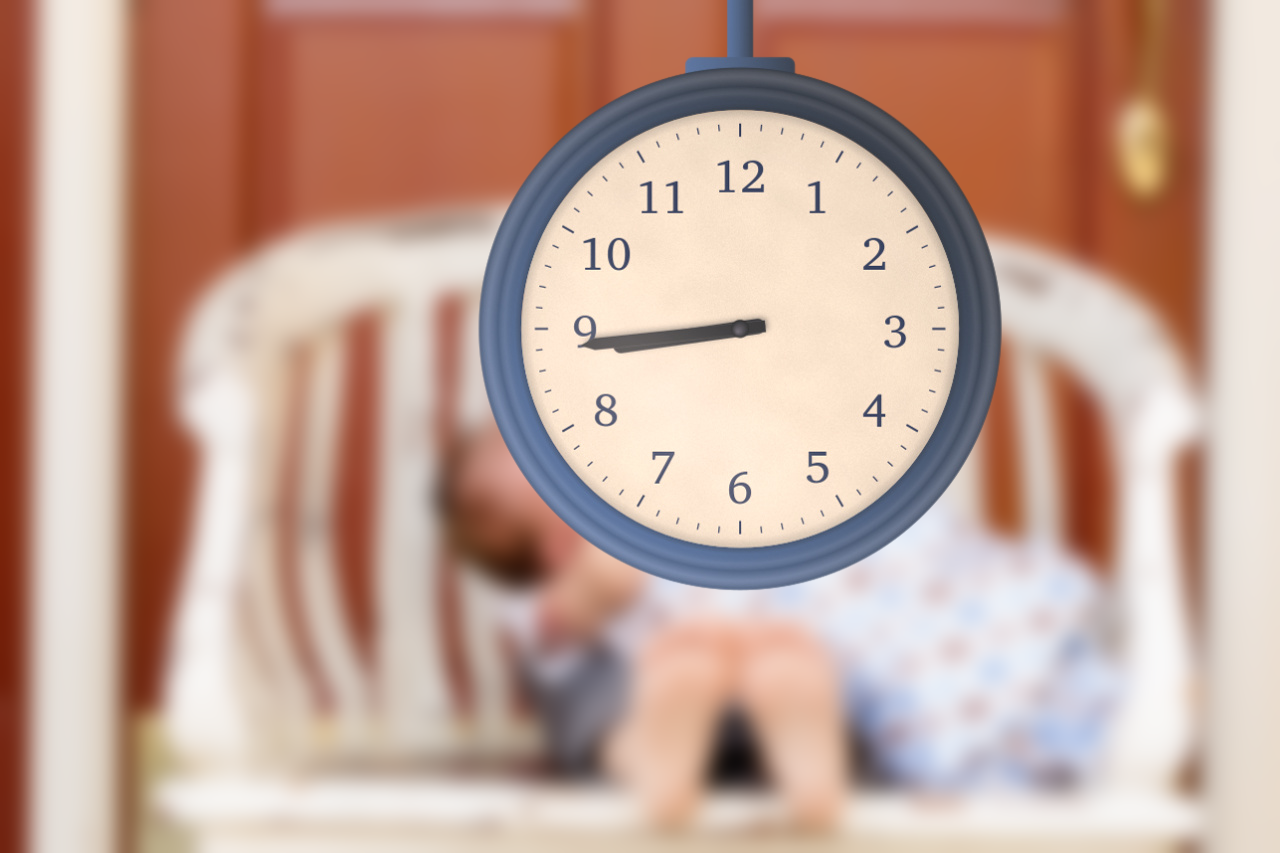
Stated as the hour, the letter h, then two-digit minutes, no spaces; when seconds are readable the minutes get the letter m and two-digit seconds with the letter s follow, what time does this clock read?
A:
8h44
